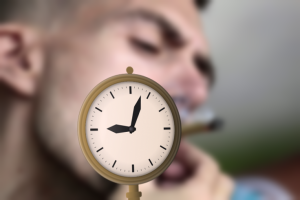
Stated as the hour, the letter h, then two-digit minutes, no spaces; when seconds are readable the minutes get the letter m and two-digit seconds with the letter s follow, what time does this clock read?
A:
9h03
